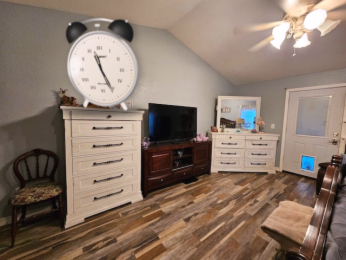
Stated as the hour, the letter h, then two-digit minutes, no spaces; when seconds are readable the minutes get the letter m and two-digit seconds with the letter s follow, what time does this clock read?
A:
11h26
